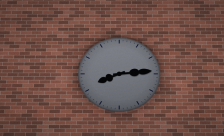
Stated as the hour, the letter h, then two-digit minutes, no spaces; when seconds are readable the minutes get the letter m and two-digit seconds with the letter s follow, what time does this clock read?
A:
8h14
